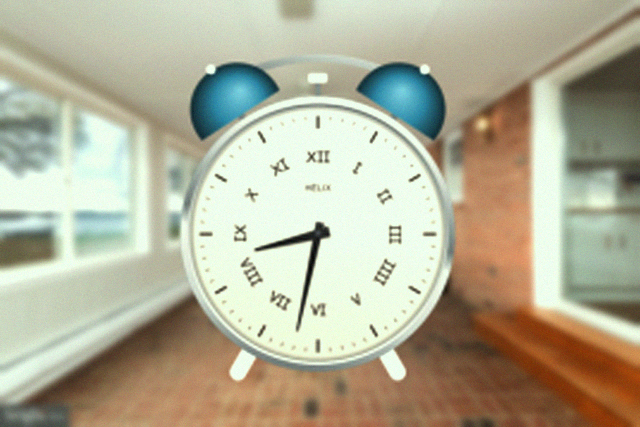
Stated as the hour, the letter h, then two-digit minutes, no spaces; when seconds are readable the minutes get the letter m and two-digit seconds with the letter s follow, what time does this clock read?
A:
8h32
